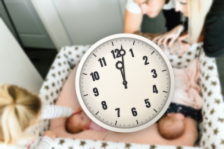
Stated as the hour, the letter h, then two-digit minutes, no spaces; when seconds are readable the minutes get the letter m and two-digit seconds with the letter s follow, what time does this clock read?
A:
12h02
